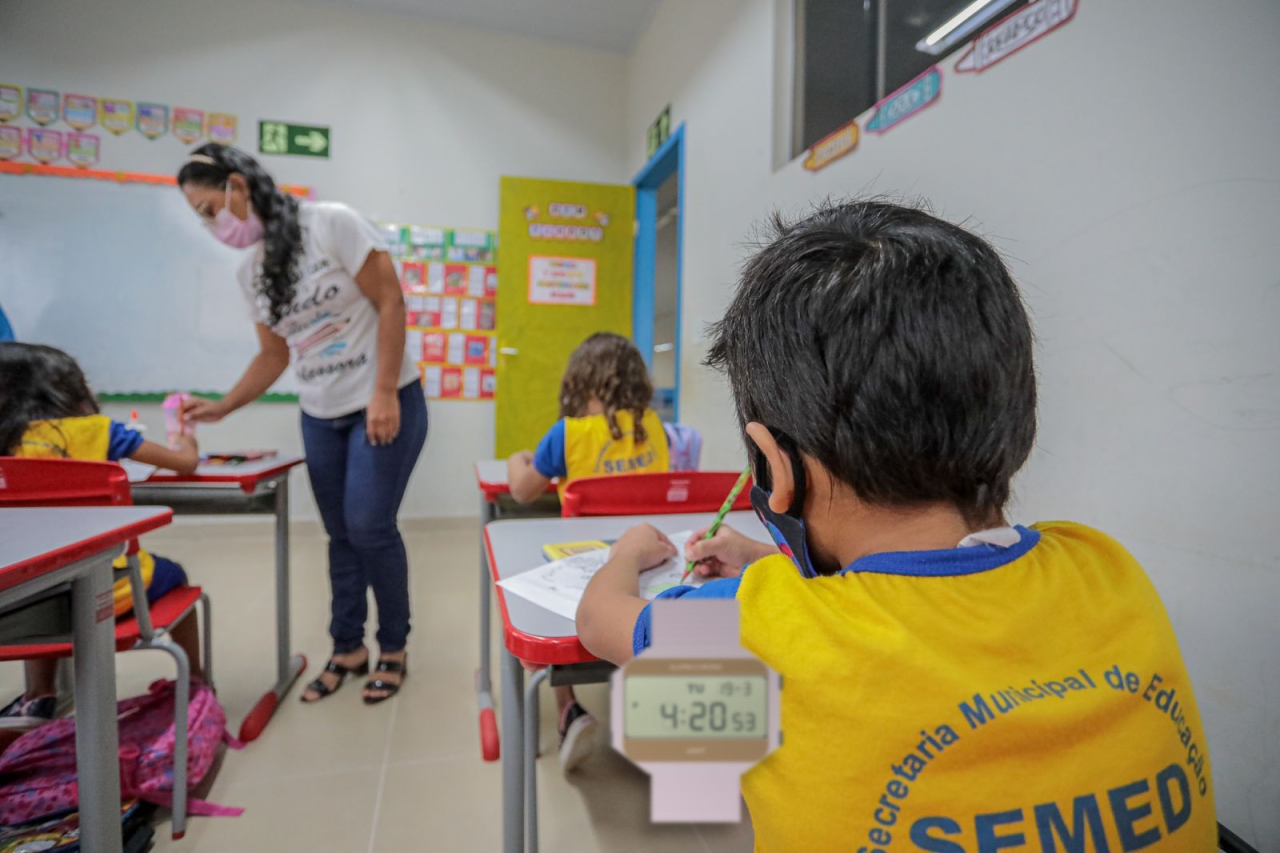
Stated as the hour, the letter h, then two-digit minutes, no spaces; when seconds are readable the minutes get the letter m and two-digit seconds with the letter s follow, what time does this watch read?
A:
4h20m53s
